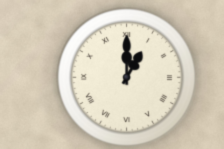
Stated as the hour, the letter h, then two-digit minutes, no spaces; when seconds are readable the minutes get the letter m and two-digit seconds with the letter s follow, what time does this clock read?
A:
1h00
